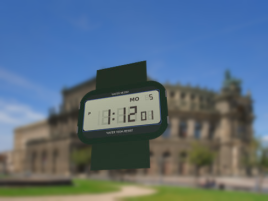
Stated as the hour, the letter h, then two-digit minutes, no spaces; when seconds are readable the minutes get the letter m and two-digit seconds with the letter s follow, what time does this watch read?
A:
1h12m01s
